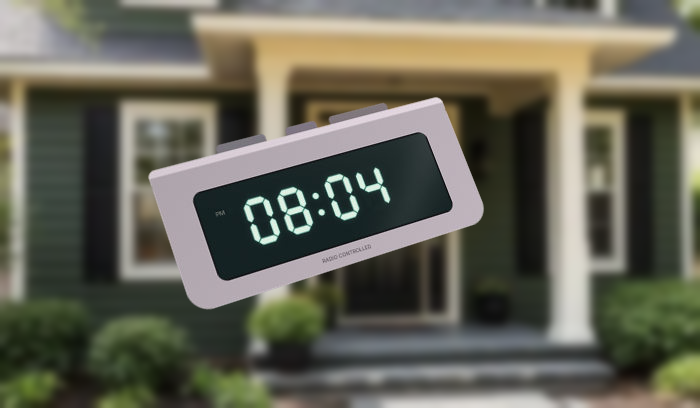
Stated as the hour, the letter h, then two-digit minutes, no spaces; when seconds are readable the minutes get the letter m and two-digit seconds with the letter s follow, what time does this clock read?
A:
8h04
